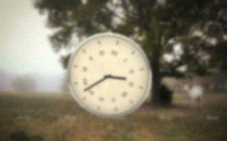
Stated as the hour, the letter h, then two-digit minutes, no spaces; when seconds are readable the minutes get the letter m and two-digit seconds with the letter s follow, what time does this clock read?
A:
2h37
